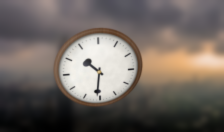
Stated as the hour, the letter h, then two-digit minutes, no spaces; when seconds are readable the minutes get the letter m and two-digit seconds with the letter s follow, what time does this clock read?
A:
10h31
